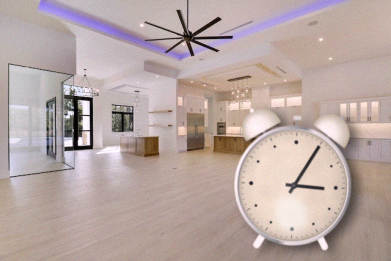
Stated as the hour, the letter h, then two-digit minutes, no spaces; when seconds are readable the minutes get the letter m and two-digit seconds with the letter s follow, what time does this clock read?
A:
3h05
